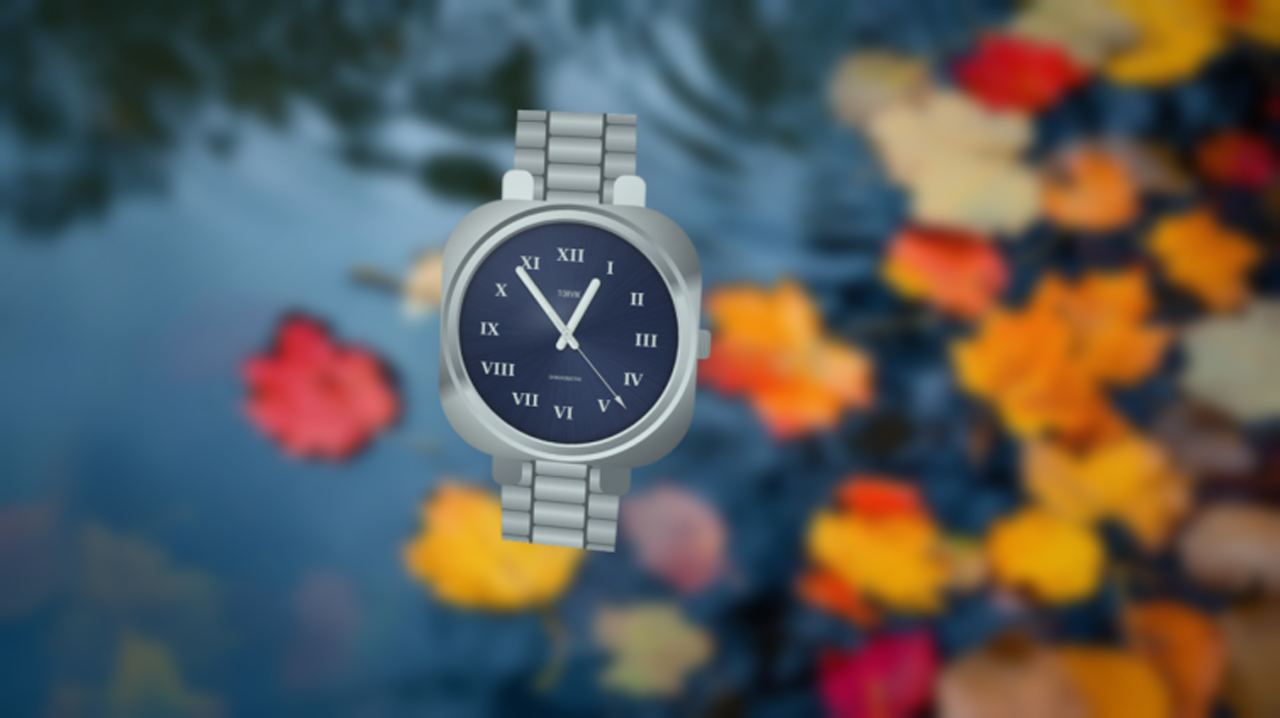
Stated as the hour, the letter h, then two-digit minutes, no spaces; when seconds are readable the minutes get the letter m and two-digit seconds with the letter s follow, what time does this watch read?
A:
12h53m23s
